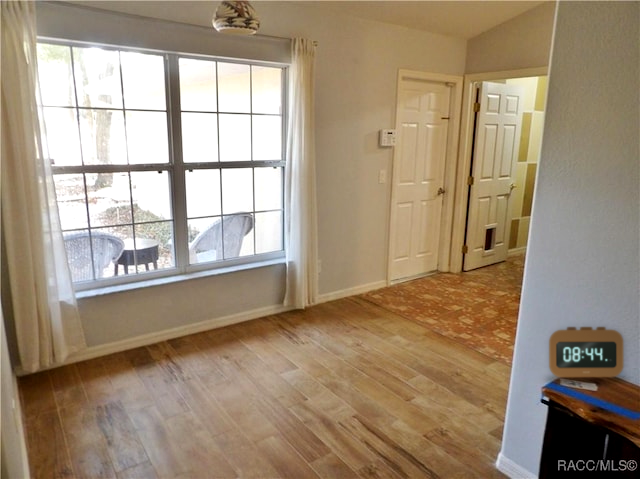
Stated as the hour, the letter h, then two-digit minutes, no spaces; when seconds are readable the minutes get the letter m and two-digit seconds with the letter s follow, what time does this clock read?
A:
8h44
